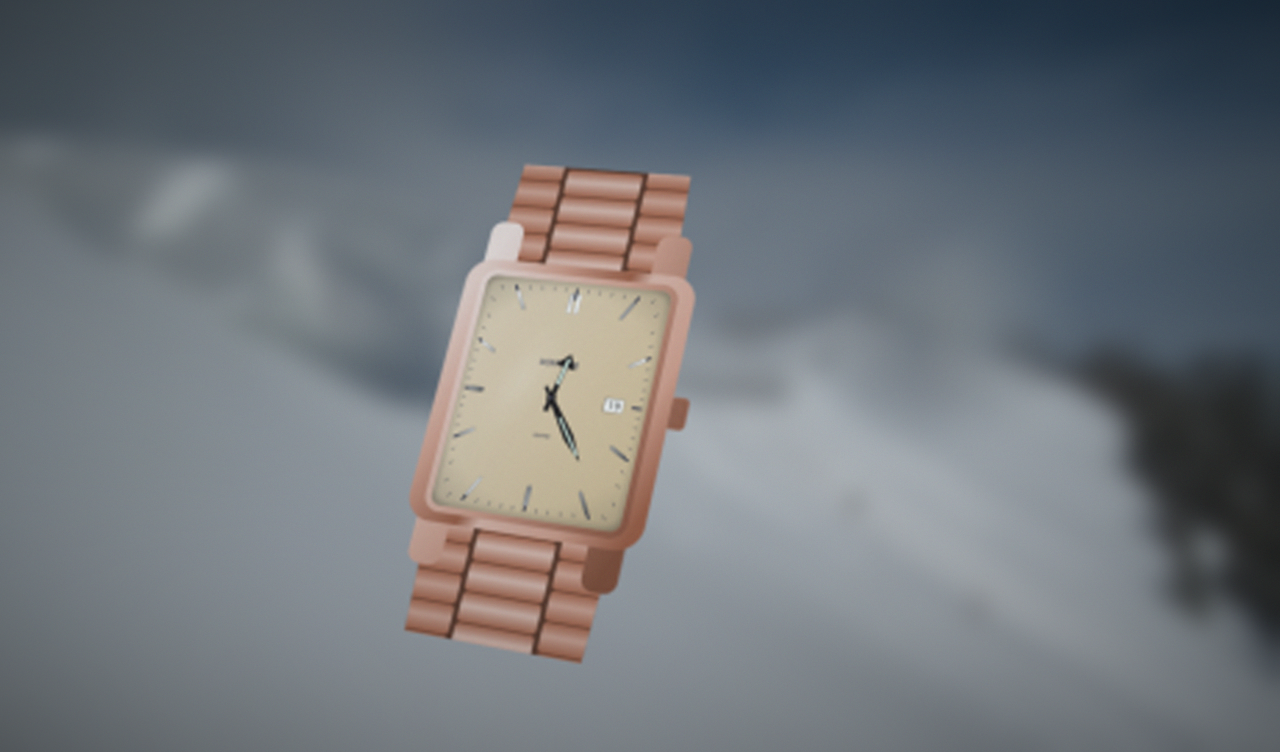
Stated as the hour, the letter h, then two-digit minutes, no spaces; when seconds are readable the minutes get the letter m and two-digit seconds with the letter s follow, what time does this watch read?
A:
12h24
